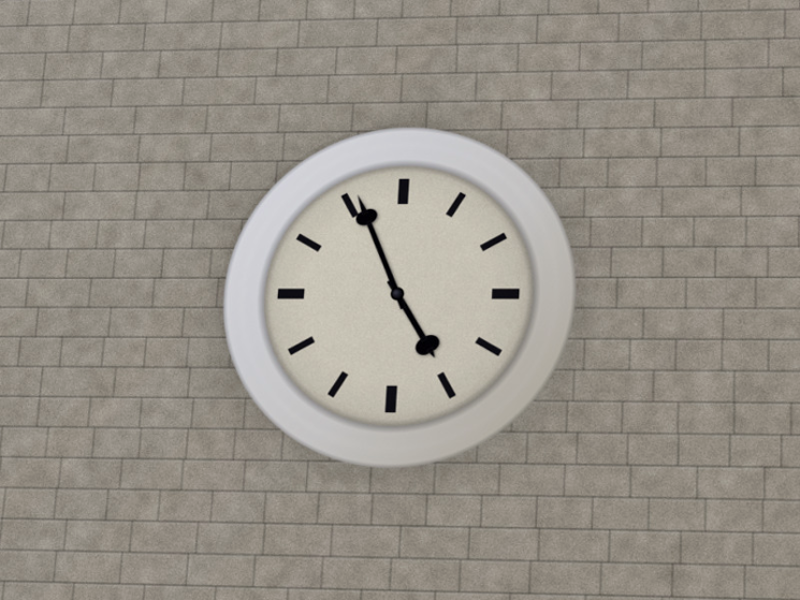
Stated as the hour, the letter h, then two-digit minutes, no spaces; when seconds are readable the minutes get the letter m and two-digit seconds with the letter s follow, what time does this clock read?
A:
4h56
